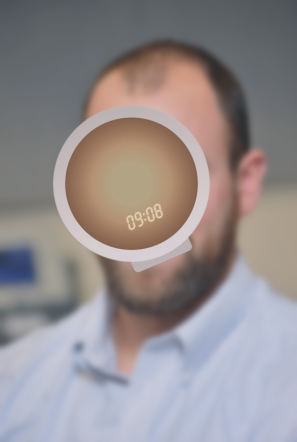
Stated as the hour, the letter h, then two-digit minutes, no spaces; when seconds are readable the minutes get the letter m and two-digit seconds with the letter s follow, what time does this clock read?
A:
9h08
